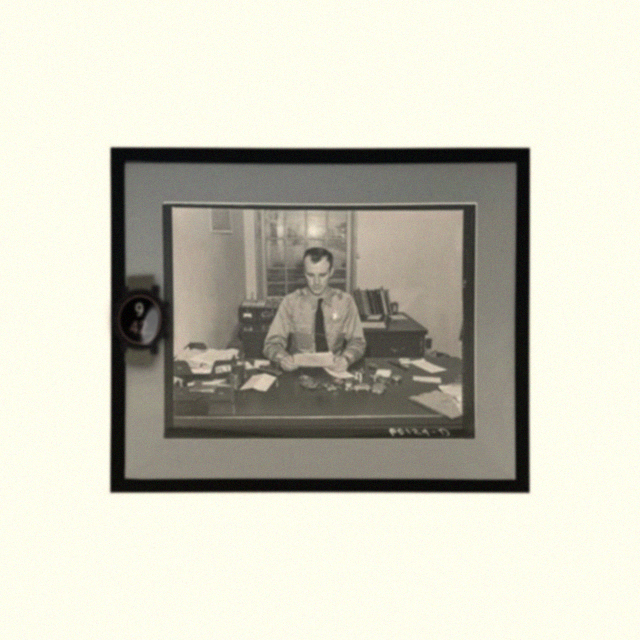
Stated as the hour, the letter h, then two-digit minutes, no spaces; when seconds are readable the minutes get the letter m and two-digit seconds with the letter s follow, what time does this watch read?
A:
9h42
